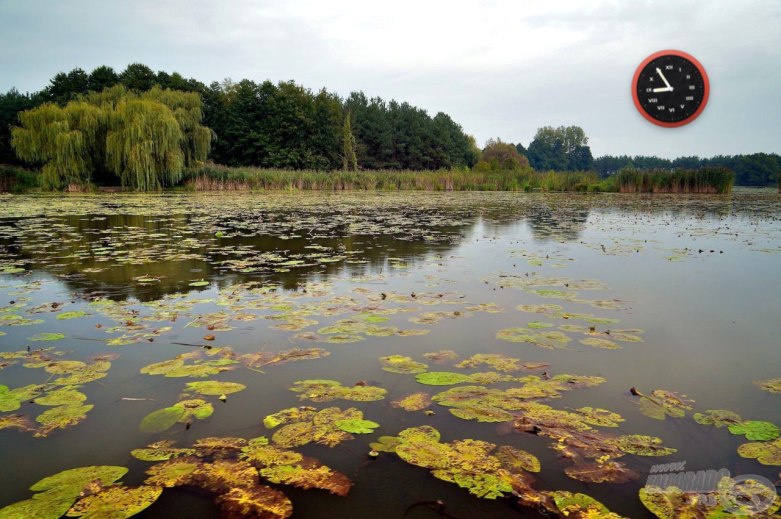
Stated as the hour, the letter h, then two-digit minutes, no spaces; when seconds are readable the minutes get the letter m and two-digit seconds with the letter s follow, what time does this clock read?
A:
8h55
